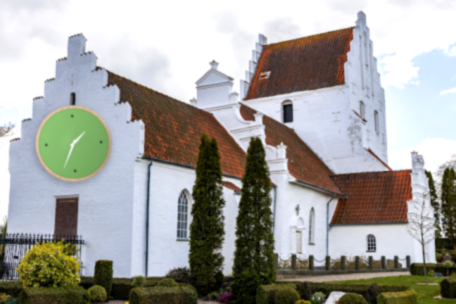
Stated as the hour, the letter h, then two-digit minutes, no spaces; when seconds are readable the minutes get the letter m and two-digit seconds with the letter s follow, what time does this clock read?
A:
1h34
